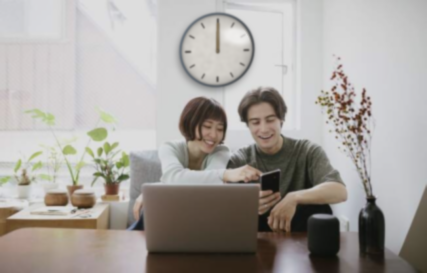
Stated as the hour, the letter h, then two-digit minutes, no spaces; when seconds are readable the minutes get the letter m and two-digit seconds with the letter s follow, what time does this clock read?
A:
12h00
